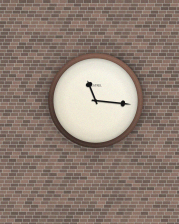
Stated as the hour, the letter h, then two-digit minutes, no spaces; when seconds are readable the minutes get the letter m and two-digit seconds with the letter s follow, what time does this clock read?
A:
11h16
